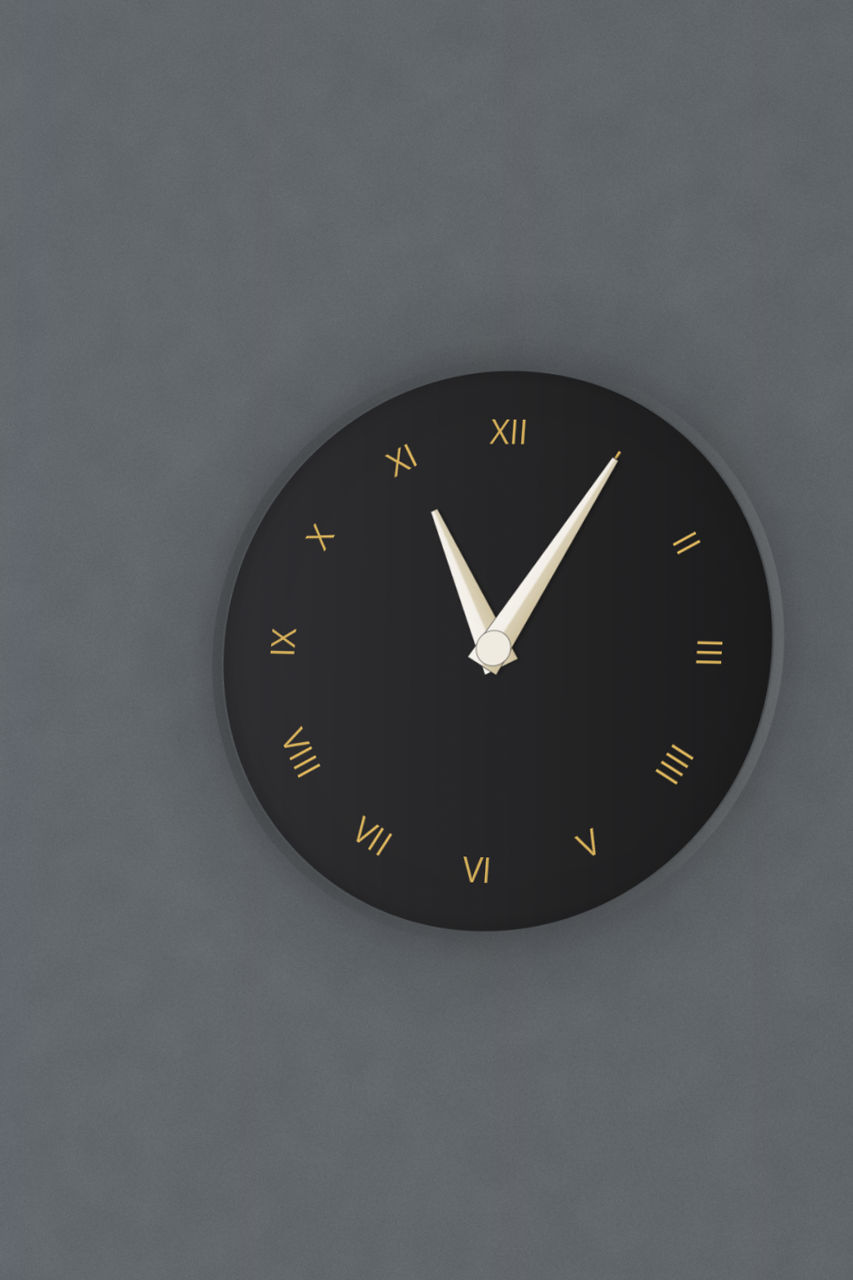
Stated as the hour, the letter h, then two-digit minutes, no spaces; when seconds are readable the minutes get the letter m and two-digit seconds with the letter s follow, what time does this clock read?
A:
11h05
